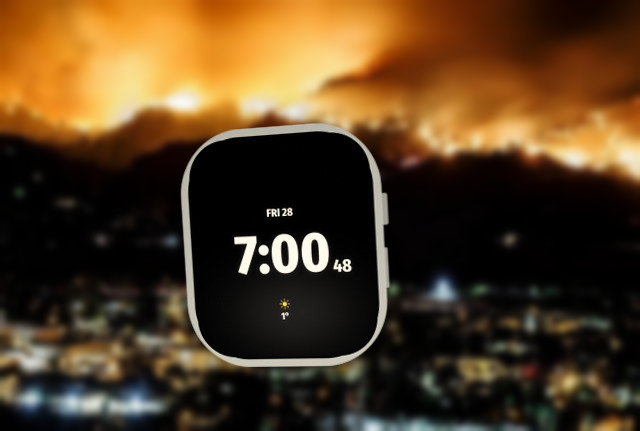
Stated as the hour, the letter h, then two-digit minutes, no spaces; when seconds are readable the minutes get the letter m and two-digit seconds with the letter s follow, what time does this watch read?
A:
7h00m48s
